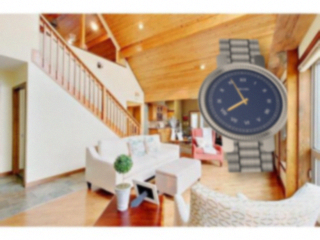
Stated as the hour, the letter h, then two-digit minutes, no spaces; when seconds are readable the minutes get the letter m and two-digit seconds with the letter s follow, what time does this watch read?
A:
7h56
